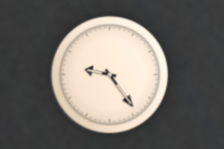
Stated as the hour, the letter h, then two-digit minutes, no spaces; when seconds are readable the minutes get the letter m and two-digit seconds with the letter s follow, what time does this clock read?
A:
9h24
